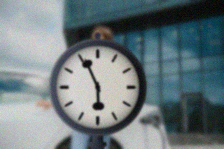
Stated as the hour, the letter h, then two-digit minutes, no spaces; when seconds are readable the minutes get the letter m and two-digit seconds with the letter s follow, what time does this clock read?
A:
5h56
